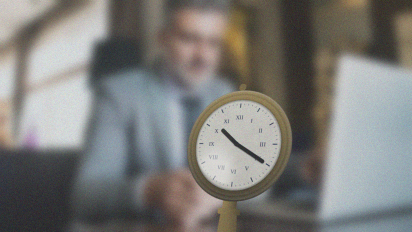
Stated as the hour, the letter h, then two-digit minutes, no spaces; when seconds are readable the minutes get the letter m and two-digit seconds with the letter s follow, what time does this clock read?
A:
10h20
